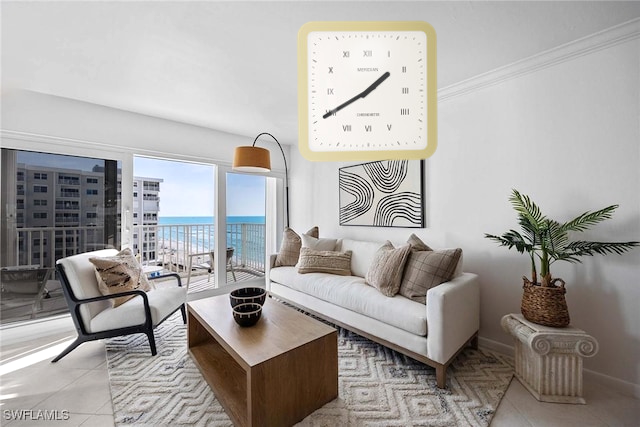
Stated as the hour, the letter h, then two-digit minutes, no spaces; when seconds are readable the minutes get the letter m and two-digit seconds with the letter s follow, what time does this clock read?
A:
1h40
